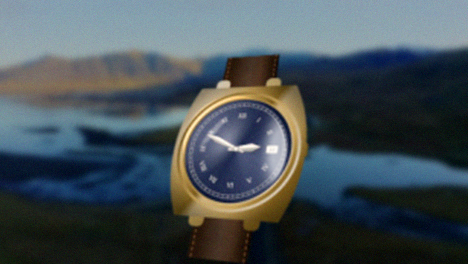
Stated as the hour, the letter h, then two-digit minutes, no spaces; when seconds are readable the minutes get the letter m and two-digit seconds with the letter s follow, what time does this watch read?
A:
2h49
